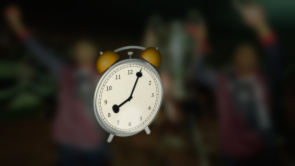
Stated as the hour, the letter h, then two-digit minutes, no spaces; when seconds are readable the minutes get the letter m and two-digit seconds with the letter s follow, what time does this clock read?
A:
8h04
